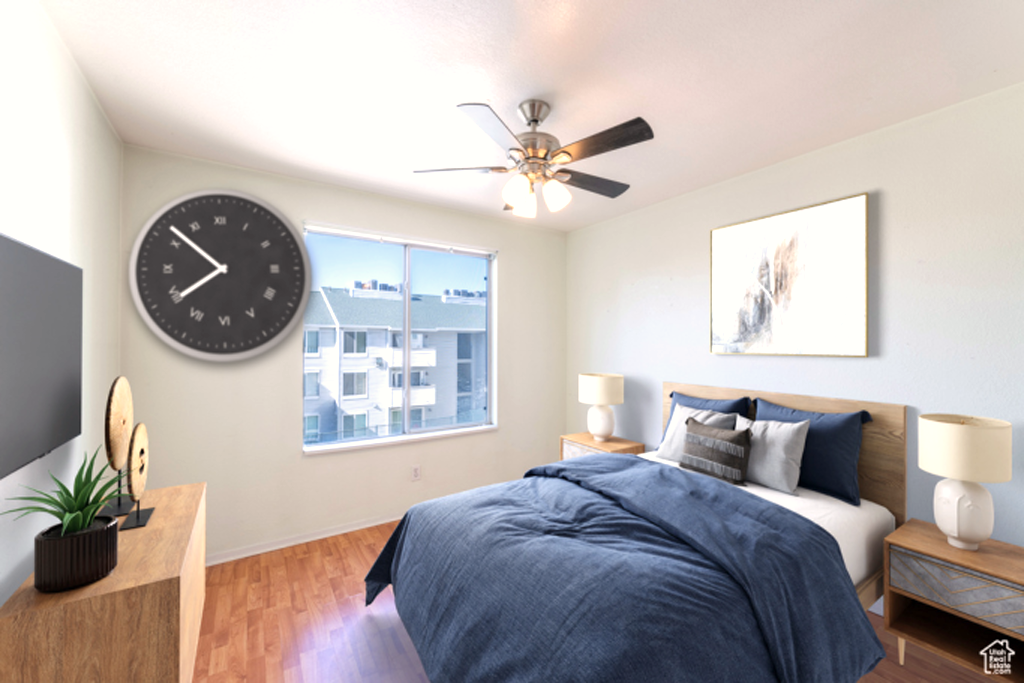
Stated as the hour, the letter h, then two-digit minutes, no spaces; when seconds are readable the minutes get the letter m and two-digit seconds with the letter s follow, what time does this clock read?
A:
7h52
